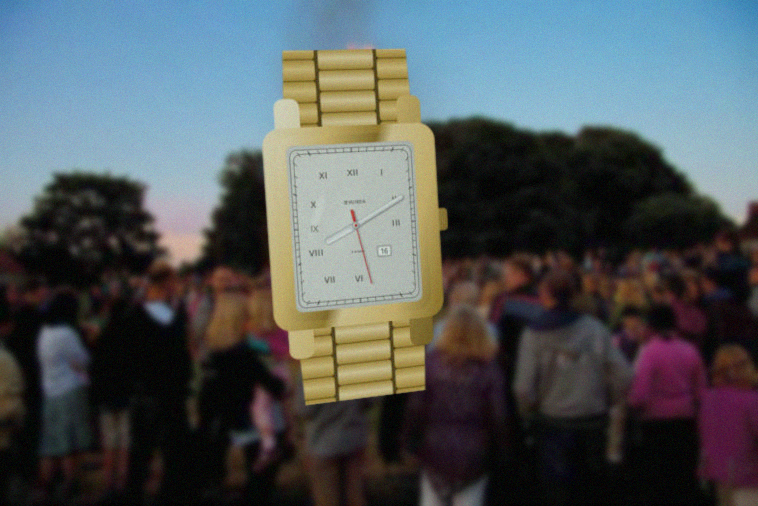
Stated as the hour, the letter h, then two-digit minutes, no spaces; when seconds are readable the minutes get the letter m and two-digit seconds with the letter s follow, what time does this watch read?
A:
8h10m28s
